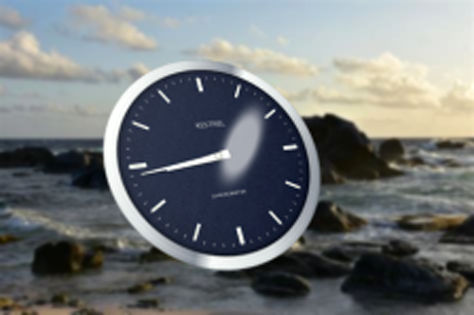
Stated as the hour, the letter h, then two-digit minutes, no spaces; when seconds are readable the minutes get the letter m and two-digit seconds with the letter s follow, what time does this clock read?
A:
8h44
